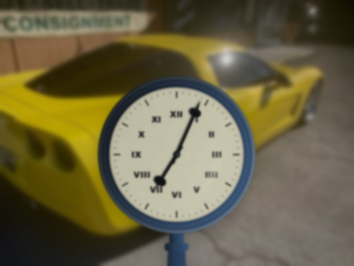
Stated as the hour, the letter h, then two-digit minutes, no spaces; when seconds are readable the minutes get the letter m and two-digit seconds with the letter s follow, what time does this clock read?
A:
7h04
